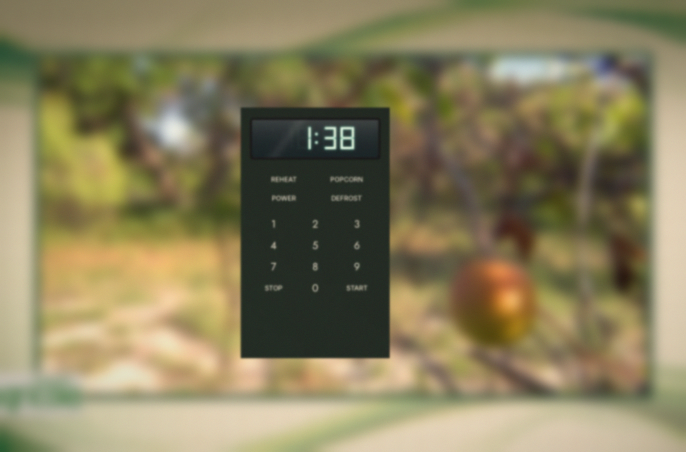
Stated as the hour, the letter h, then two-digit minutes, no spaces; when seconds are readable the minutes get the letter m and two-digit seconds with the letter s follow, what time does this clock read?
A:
1h38
